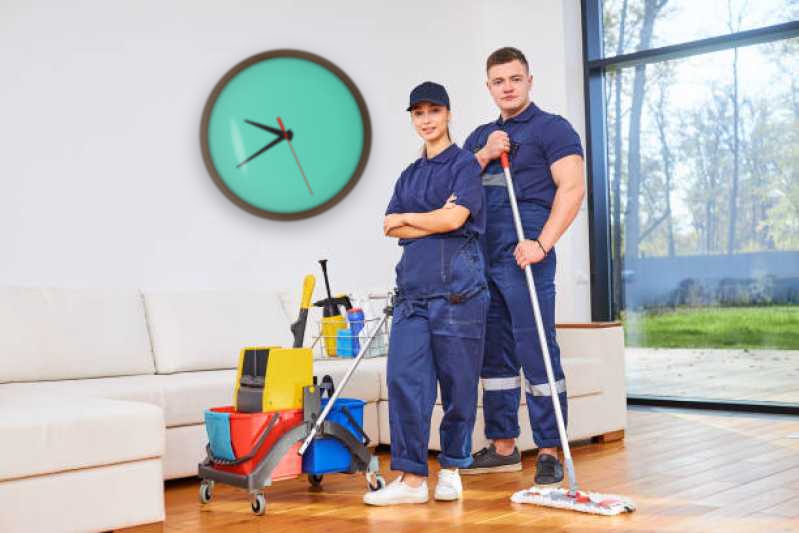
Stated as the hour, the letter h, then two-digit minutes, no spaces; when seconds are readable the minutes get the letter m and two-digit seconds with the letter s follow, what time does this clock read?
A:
9h39m26s
